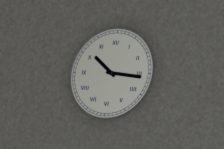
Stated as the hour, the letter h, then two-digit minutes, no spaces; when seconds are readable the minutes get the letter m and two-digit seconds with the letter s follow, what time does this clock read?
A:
10h16
